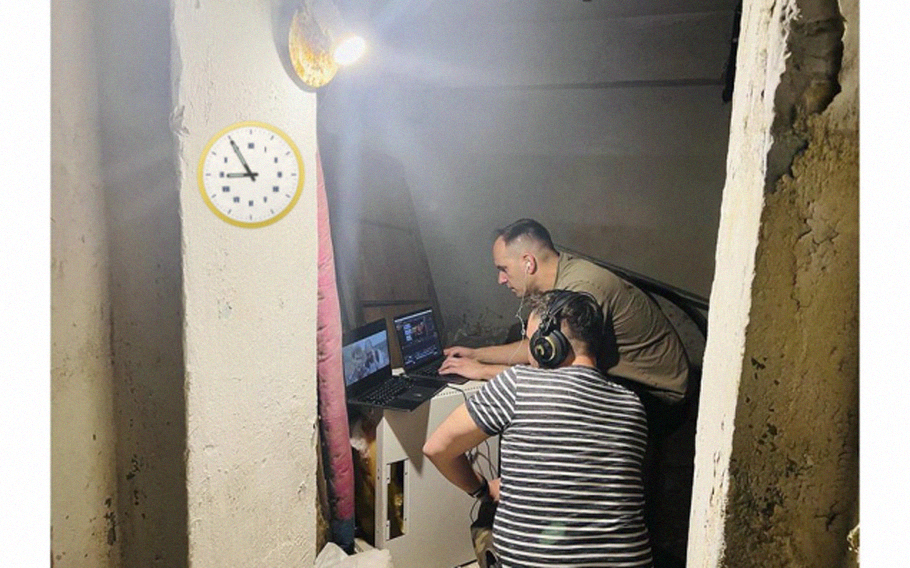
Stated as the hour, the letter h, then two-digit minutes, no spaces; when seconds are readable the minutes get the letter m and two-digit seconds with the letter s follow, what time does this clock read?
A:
8h55
